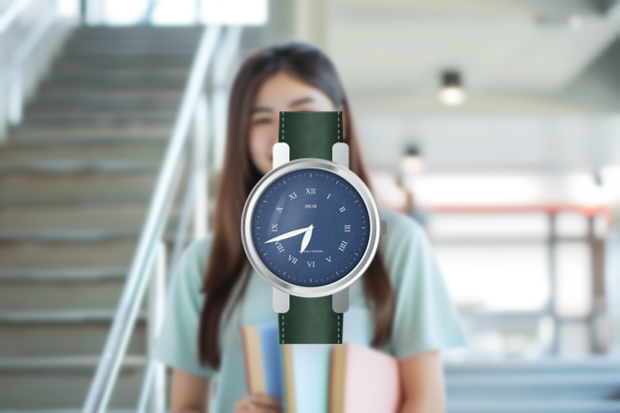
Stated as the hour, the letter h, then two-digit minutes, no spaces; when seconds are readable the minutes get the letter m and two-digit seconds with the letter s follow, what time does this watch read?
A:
6h42
